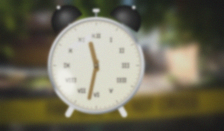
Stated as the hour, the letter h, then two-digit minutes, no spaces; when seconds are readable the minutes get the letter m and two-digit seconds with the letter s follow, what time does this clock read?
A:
11h32
